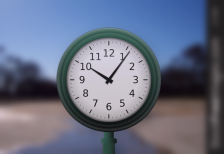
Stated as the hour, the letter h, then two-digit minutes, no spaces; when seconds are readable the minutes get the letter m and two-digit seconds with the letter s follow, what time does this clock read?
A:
10h06
